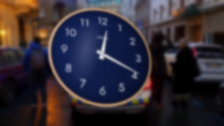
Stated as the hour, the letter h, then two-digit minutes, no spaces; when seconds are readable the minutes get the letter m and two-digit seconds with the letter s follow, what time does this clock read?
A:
12h19
